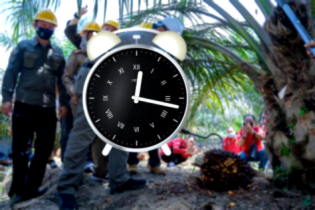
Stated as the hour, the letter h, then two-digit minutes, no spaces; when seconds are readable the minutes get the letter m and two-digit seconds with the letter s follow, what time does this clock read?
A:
12h17
